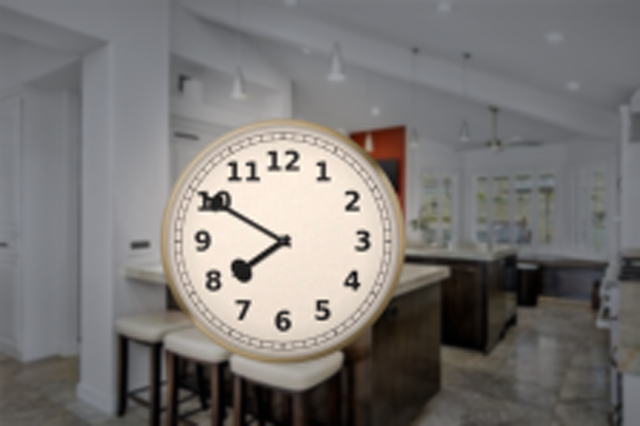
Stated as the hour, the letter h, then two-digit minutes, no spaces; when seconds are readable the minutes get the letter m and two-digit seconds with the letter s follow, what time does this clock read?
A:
7h50
